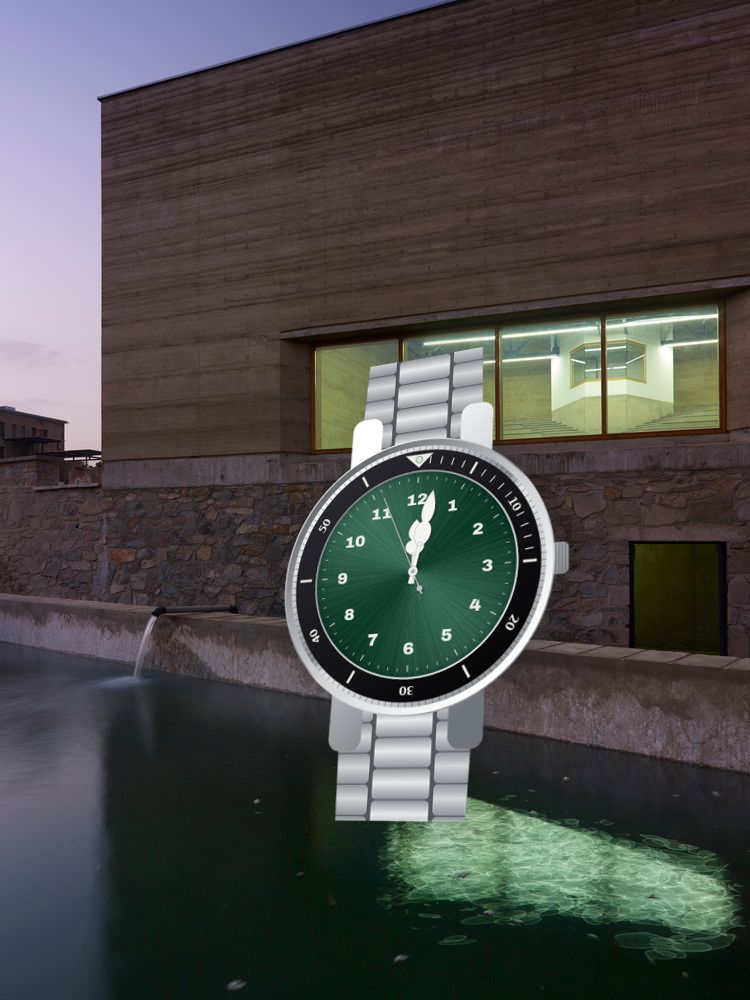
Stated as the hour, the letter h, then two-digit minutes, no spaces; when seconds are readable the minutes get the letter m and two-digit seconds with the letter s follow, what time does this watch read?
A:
12h01m56s
